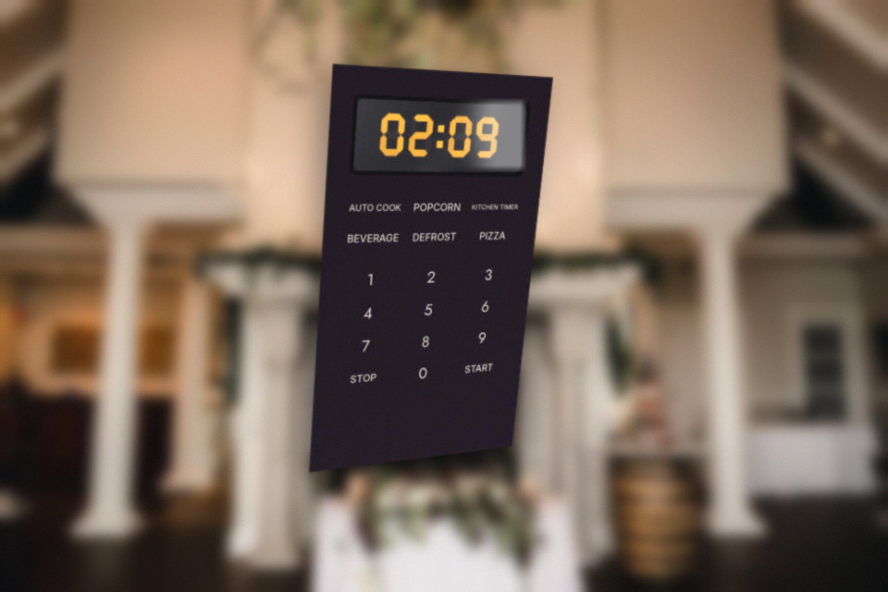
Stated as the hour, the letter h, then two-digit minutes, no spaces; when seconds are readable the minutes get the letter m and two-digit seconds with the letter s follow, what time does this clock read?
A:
2h09
